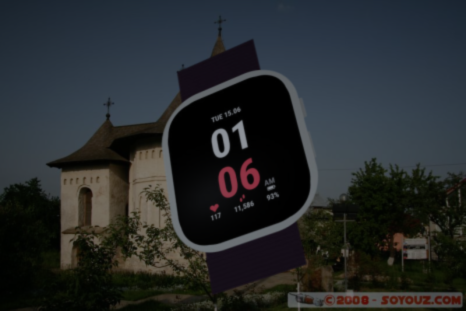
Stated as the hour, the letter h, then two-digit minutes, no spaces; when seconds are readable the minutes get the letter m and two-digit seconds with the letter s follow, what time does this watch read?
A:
1h06
